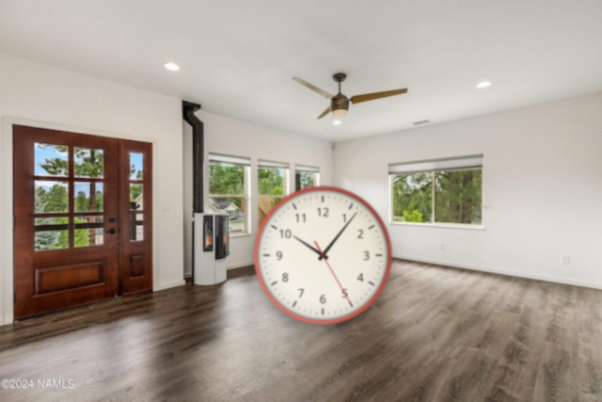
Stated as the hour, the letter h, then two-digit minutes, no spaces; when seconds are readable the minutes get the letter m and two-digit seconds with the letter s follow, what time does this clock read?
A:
10h06m25s
